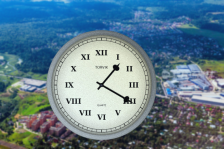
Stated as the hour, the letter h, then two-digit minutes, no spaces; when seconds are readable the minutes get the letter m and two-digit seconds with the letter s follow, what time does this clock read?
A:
1h20
